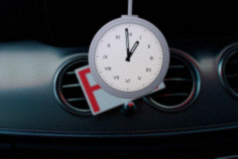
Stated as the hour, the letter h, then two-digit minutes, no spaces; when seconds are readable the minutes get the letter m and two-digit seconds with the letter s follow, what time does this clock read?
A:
12h59
